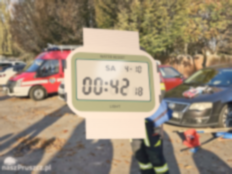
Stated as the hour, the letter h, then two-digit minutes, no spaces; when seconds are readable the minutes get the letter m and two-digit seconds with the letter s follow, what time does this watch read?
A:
0h42
